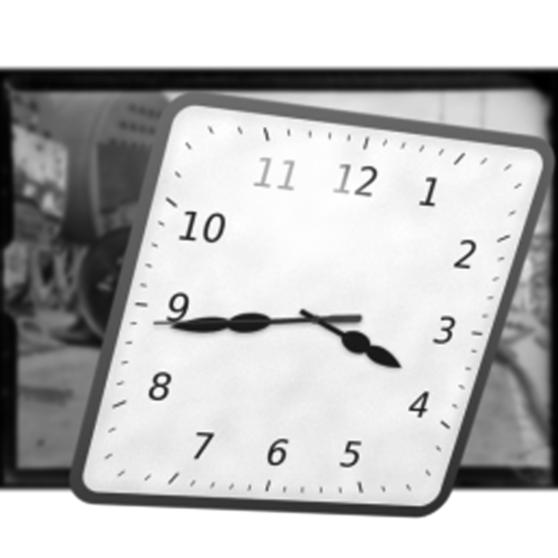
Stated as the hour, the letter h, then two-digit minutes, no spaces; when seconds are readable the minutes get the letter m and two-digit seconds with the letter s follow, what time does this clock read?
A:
3h43m44s
